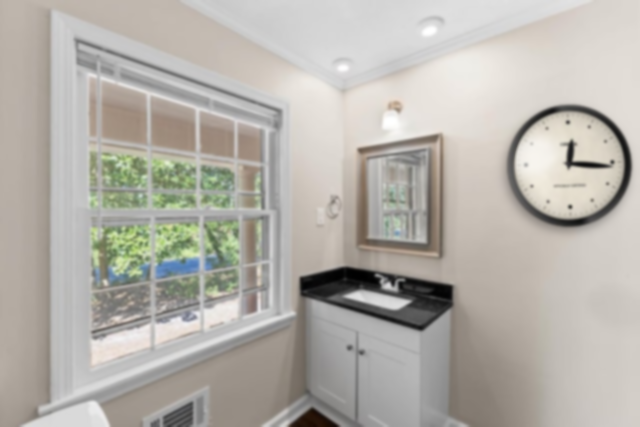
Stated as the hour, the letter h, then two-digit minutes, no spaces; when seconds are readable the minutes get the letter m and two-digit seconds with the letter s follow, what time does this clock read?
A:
12h16
